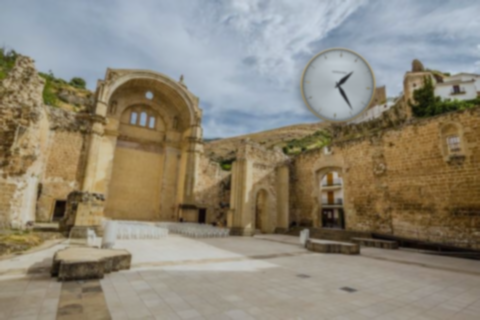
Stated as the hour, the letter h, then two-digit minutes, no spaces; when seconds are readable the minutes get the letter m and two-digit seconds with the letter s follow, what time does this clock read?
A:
1h24
